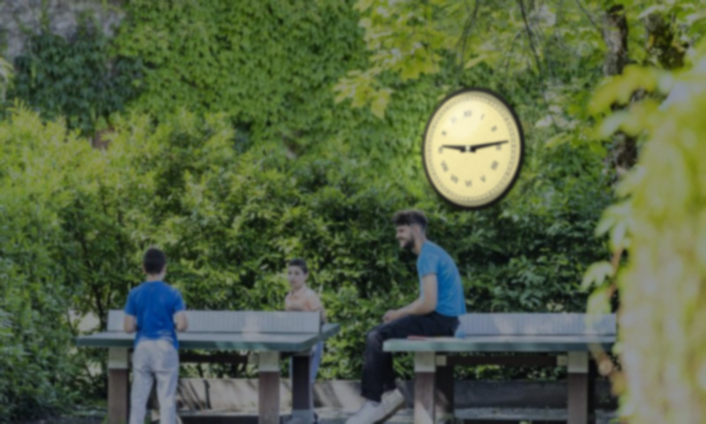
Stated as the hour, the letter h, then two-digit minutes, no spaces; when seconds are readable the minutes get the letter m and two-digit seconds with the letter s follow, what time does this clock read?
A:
9h14
